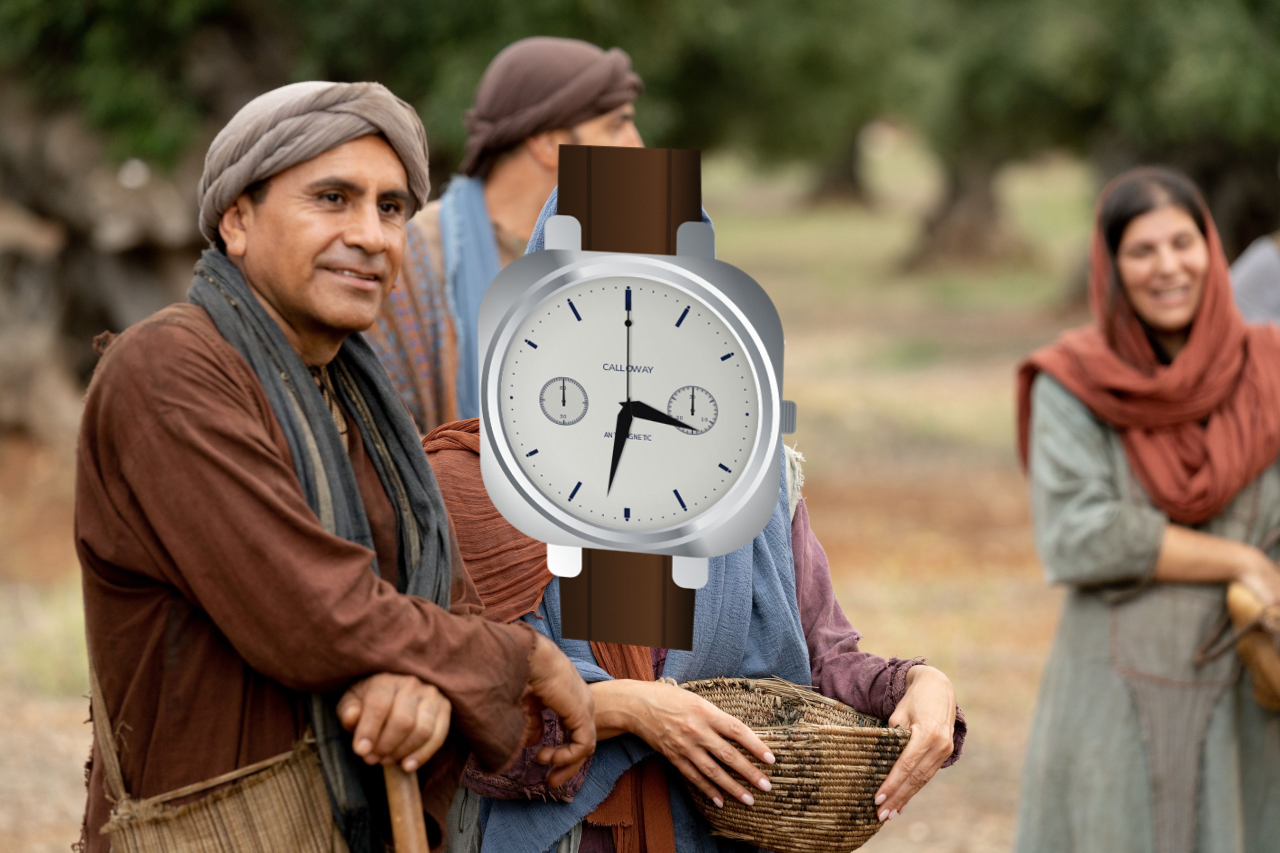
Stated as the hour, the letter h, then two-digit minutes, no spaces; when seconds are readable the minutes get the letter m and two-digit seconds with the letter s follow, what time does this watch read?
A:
3h32
